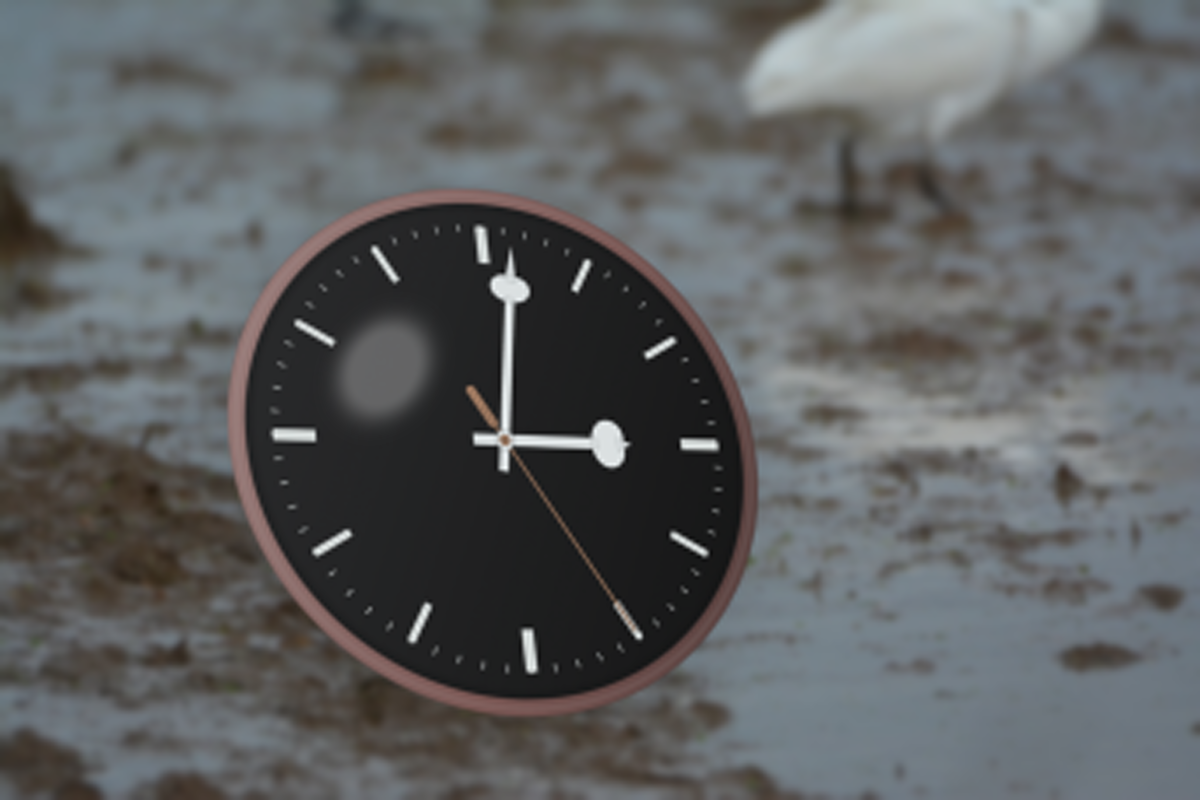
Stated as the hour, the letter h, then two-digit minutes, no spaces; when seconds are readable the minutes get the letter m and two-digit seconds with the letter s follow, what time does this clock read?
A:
3h01m25s
